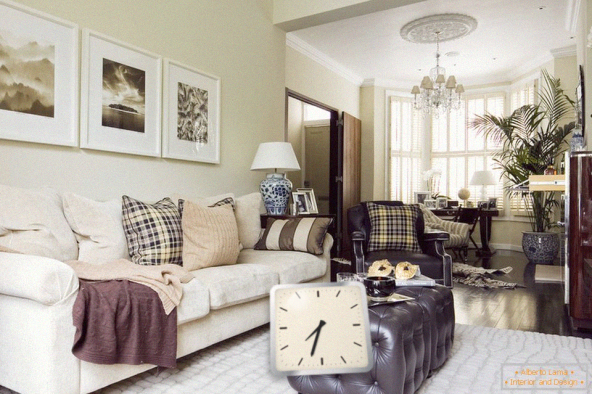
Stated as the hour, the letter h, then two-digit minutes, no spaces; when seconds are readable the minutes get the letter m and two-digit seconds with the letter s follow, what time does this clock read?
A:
7h33
